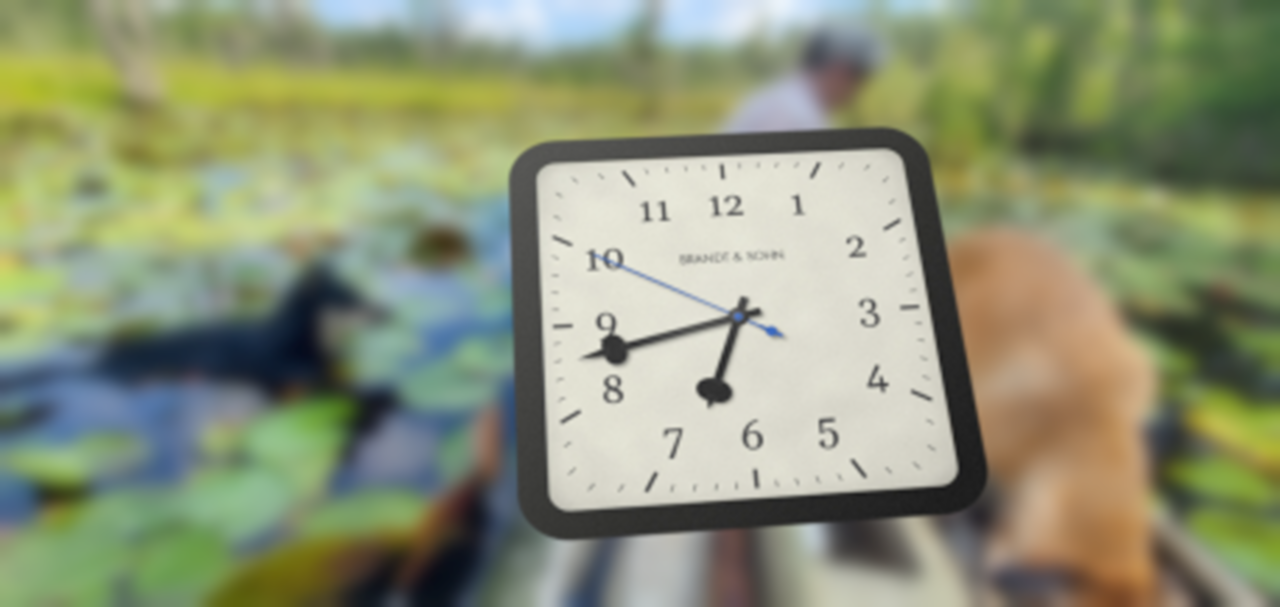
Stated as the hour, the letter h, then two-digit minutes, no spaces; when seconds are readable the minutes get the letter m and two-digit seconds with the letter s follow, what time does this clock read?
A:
6h42m50s
